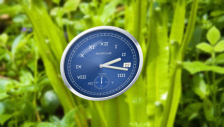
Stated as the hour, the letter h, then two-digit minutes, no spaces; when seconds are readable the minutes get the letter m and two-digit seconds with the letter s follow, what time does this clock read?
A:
2h17
